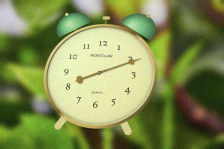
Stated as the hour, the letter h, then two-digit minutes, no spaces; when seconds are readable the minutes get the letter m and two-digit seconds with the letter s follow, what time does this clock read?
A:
8h11
